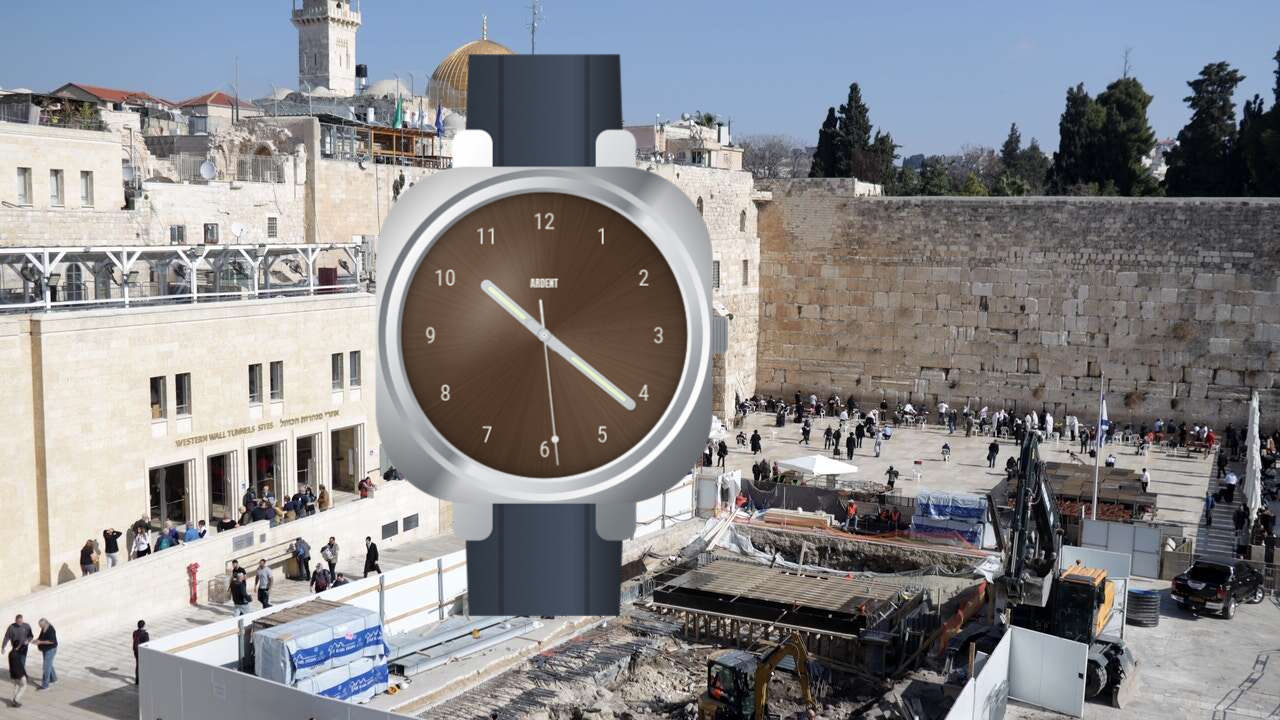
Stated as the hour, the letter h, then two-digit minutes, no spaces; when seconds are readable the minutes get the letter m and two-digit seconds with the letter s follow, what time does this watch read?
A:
10h21m29s
